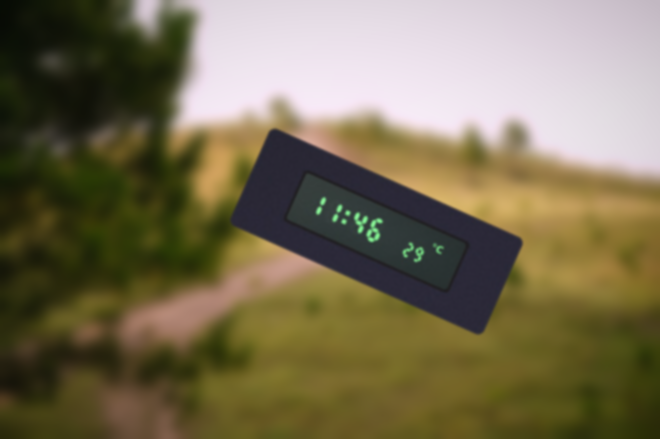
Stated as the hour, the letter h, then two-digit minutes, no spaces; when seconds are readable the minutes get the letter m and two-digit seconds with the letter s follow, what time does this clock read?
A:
11h46
